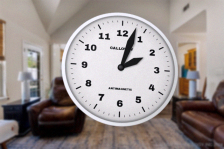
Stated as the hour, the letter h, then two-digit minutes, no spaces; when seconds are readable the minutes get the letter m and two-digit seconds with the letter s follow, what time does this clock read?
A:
2h03
